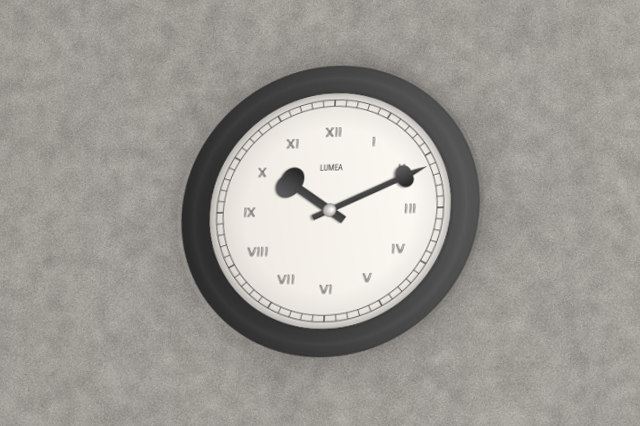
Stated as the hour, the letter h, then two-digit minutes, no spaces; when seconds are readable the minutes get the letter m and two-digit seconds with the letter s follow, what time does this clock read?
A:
10h11
